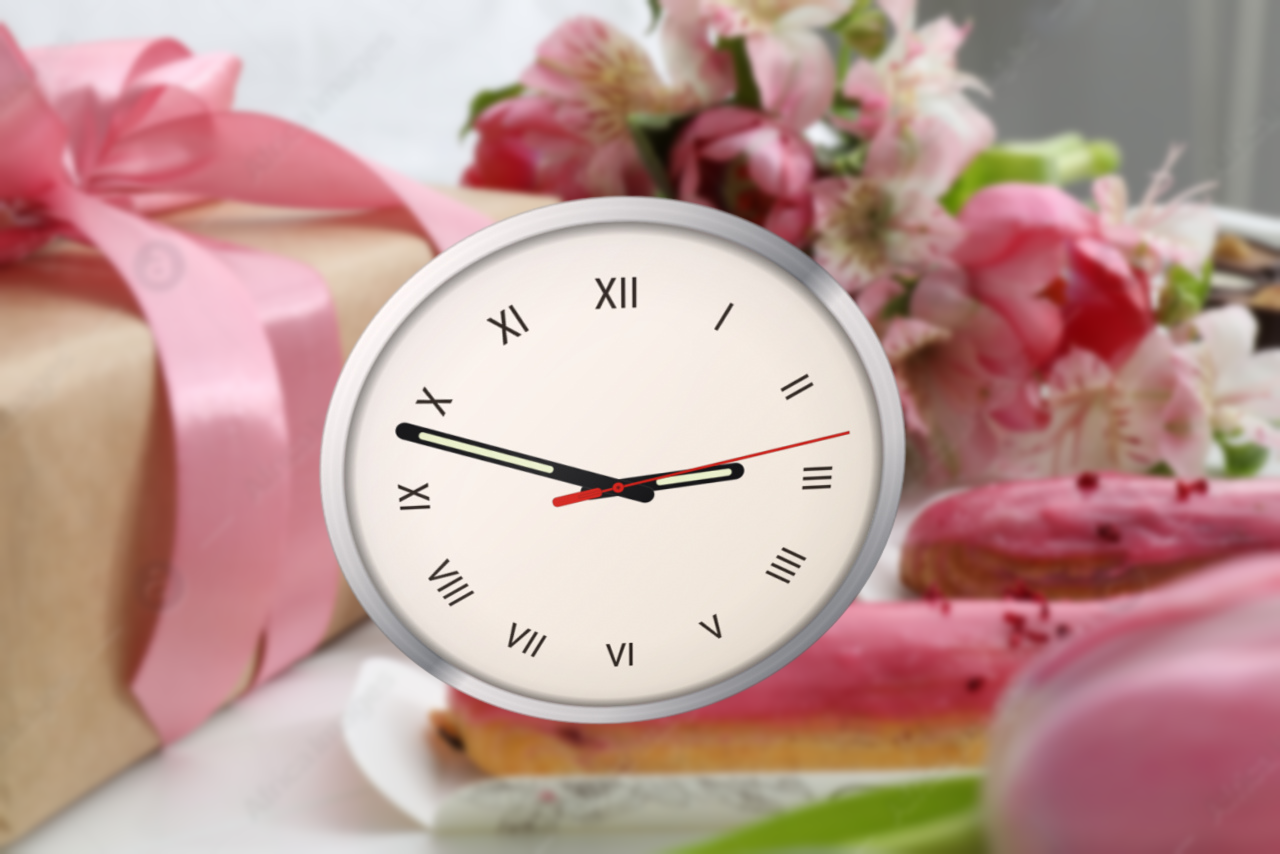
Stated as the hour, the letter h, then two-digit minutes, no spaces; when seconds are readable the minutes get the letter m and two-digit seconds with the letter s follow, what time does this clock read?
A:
2h48m13s
